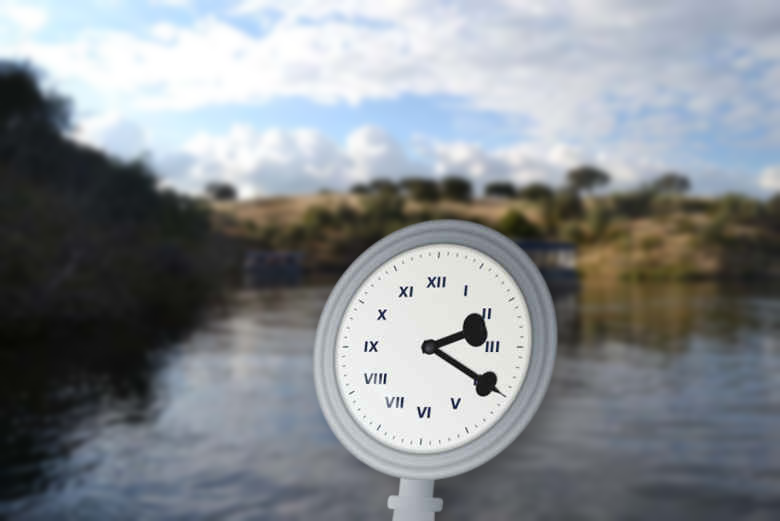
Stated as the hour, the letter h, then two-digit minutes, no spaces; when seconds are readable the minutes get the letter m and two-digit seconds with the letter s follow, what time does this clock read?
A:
2h20
